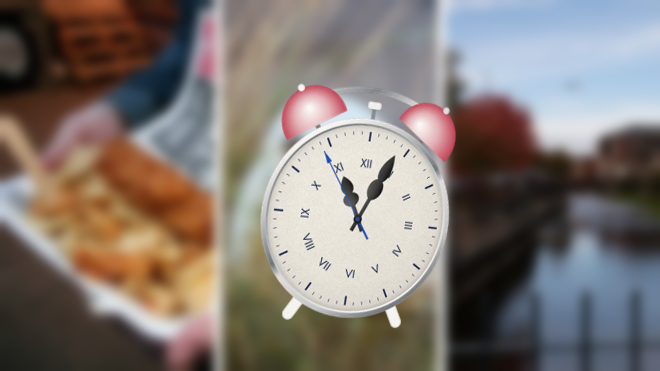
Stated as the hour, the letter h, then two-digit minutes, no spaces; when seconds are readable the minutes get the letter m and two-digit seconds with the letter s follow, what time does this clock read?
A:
11h03m54s
